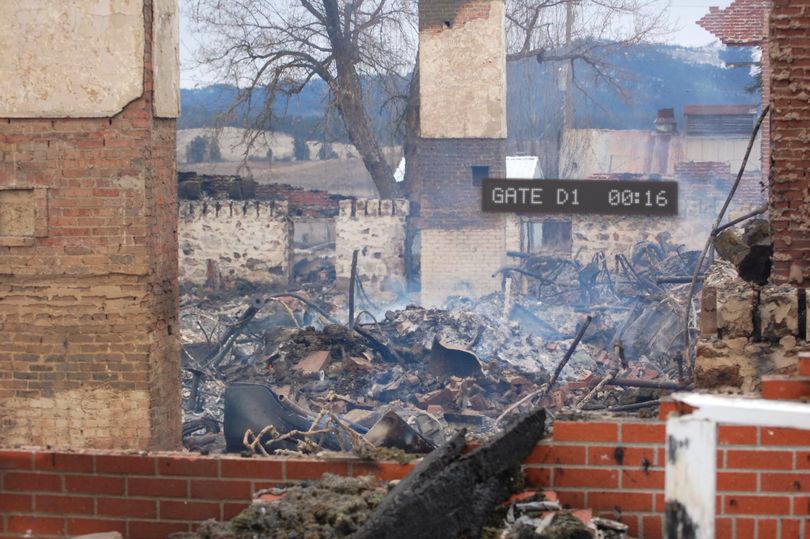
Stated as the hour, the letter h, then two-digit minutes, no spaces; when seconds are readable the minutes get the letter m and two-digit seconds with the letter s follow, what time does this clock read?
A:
0h16
